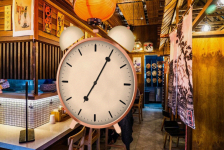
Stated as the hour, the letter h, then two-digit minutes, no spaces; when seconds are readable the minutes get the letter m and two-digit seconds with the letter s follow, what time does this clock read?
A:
7h05
